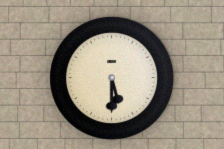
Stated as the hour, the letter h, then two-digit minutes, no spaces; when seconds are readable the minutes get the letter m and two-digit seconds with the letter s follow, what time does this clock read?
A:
5h30
